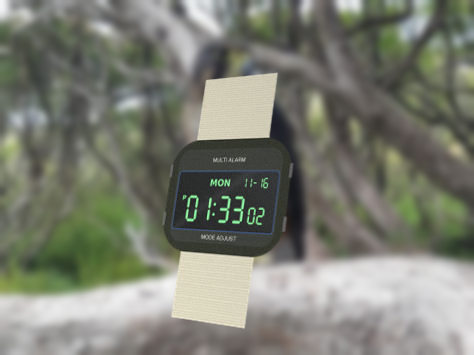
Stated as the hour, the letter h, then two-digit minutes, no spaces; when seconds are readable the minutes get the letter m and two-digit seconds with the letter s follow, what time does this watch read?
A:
1h33m02s
